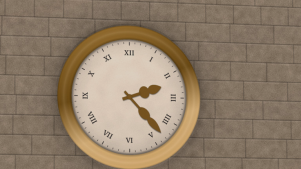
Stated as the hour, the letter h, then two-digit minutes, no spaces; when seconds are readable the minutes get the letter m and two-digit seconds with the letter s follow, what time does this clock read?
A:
2h23
